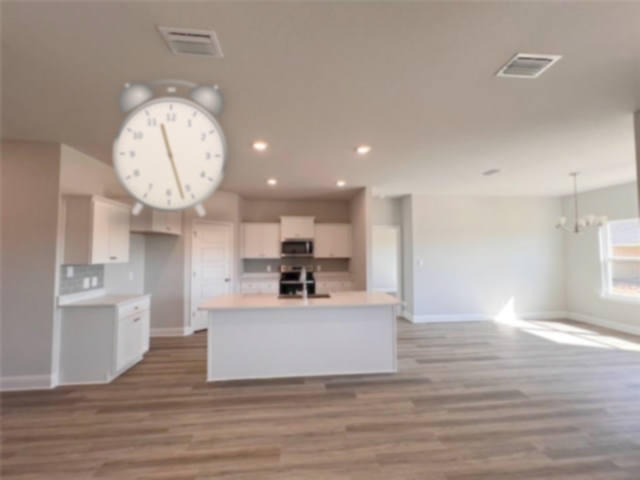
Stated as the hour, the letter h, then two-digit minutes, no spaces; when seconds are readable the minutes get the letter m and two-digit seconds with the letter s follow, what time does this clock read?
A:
11h27
